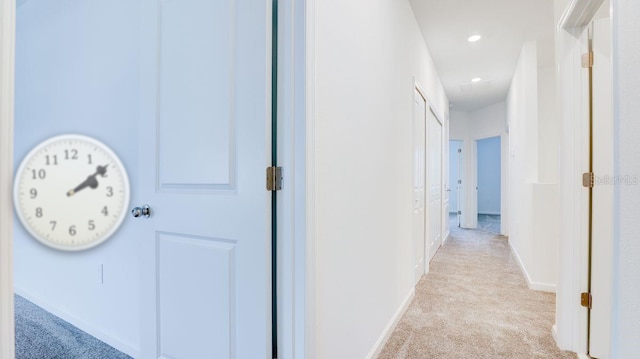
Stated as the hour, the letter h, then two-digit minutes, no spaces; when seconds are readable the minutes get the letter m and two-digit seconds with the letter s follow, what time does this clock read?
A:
2h09
